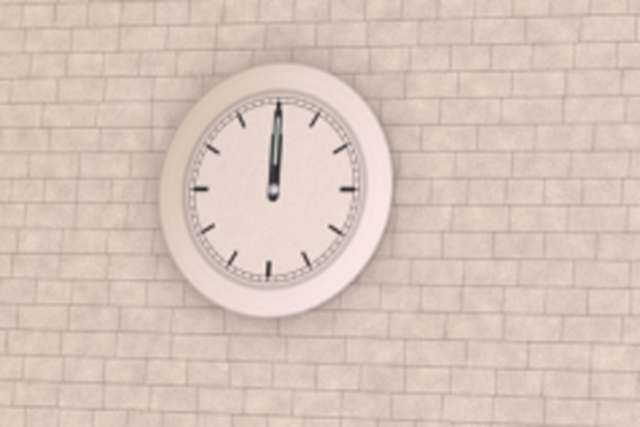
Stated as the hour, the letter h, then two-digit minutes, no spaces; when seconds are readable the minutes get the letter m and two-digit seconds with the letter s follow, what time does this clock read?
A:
12h00
